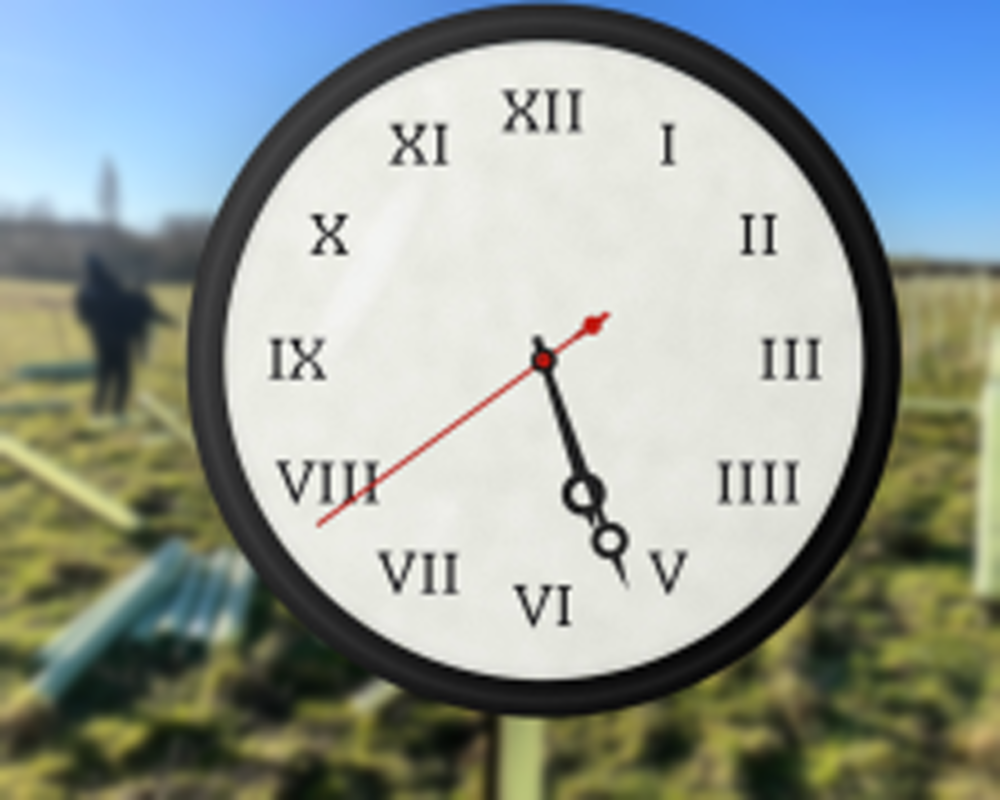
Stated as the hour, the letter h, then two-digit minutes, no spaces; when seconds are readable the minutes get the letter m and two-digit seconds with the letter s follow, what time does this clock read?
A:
5h26m39s
